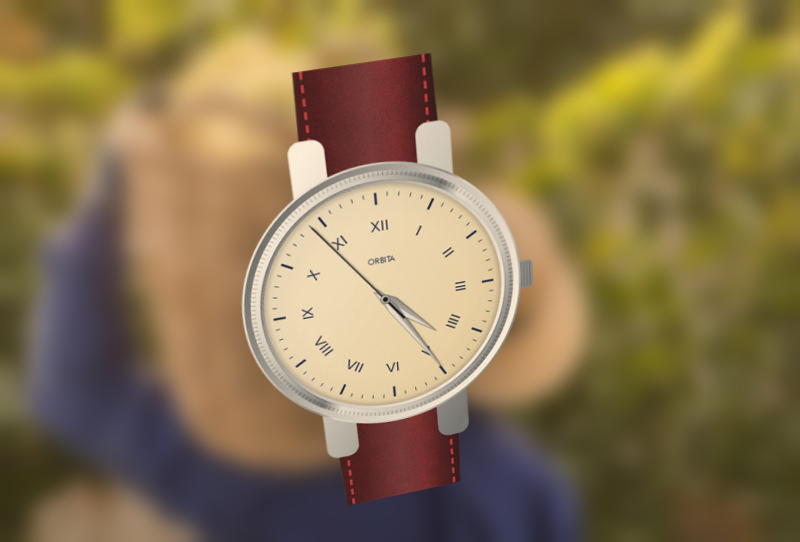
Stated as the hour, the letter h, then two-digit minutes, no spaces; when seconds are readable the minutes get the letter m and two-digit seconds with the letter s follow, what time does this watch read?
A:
4h24m54s
